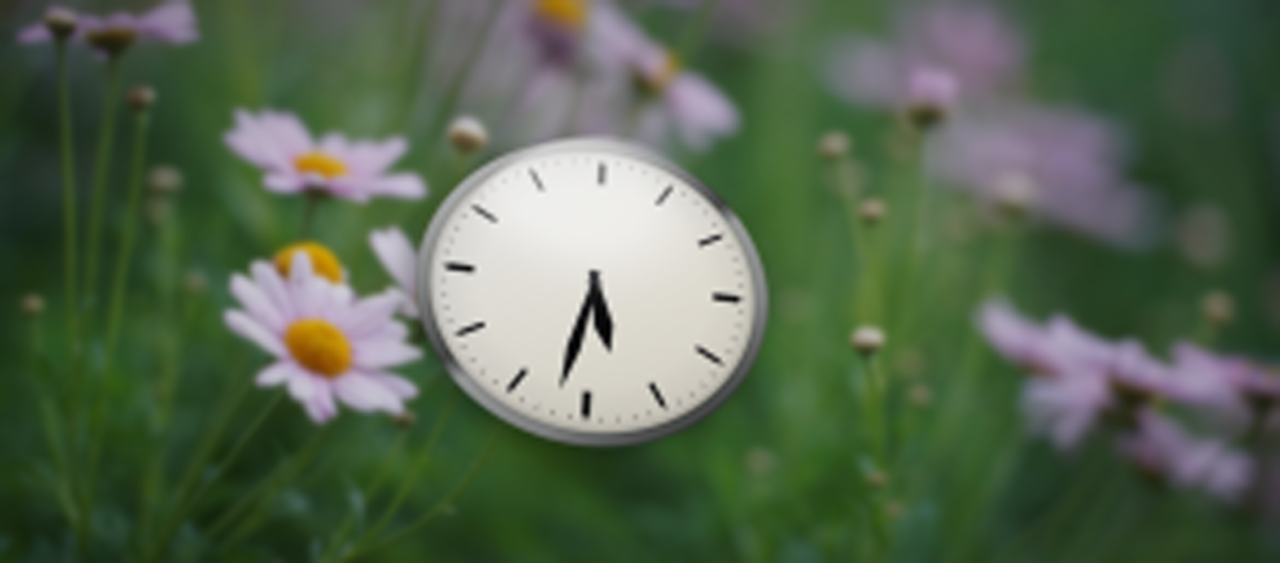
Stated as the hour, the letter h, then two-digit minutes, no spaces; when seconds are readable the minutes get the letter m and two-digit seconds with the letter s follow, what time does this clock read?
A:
5h32
